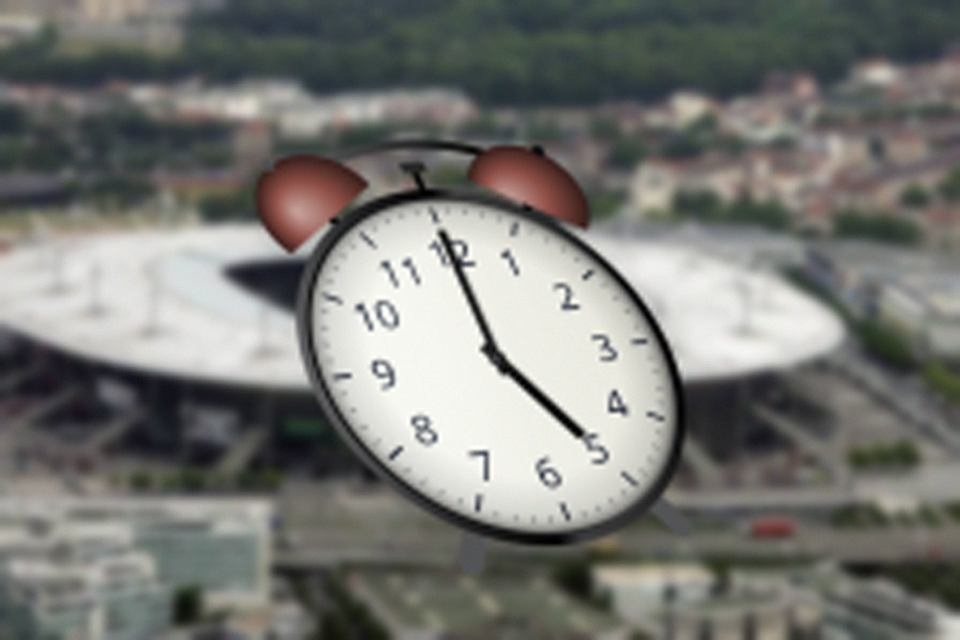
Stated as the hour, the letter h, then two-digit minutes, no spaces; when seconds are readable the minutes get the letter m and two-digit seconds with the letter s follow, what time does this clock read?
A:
5h00
